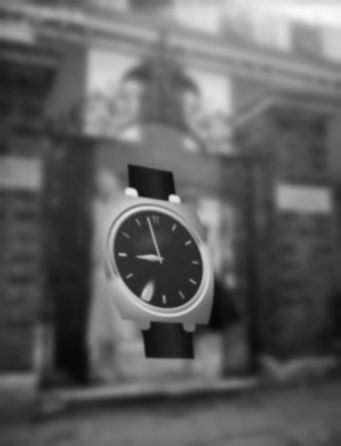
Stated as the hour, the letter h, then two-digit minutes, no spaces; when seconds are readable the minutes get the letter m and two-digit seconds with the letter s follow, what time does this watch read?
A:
8h58
